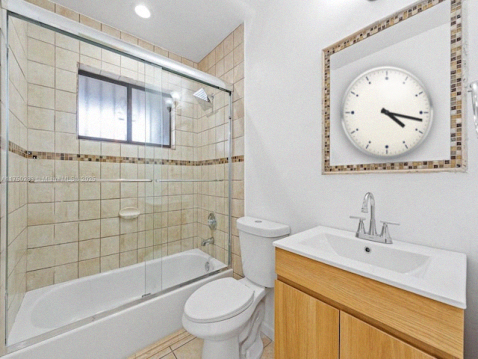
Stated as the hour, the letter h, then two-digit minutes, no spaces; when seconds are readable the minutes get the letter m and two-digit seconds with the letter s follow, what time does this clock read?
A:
4h17
